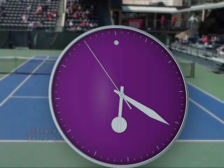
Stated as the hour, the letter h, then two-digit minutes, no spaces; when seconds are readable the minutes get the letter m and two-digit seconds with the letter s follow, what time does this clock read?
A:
6h20m55s
